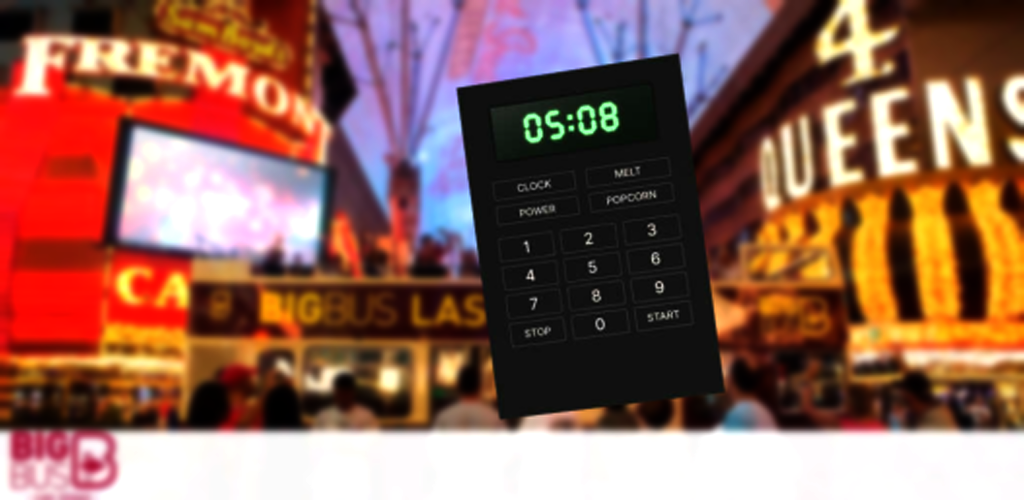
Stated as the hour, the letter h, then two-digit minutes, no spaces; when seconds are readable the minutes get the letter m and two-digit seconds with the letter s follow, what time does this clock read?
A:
5h08
